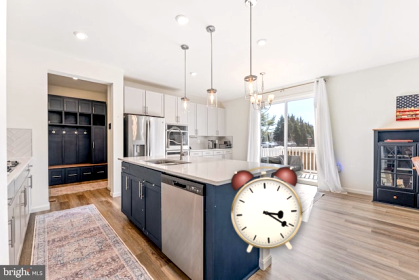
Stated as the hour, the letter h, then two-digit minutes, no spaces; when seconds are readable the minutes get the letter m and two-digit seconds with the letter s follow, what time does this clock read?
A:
3h21
